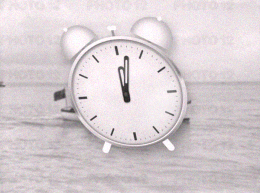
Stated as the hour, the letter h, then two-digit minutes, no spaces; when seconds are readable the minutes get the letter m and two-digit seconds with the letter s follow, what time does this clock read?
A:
12h02
